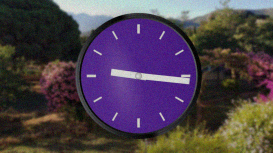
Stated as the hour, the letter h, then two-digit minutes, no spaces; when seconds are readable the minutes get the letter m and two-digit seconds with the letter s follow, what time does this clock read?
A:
9h16
